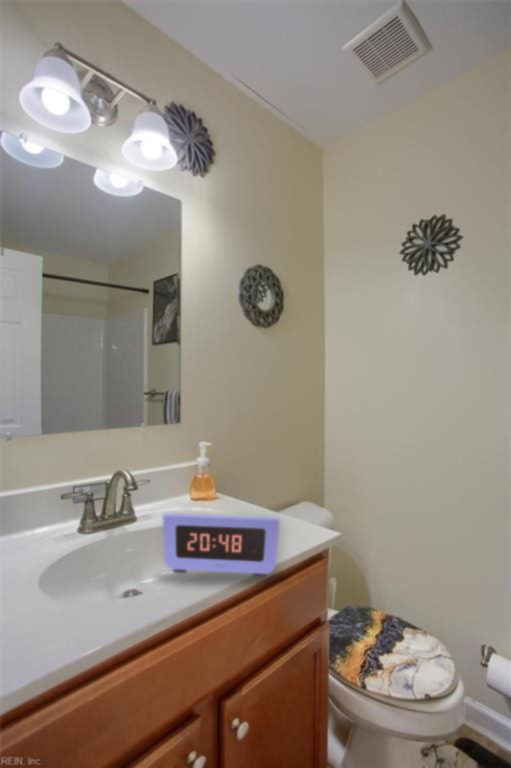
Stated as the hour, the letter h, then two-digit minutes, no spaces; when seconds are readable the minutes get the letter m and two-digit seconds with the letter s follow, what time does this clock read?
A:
20h48
